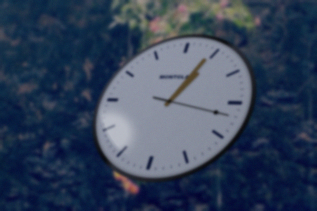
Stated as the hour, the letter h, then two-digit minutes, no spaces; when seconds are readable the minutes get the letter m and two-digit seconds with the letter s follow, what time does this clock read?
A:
1h04m17s
